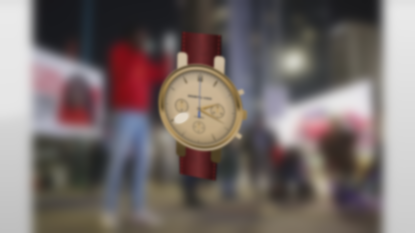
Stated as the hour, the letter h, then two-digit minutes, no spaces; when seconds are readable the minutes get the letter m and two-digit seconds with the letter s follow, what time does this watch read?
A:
2h19
